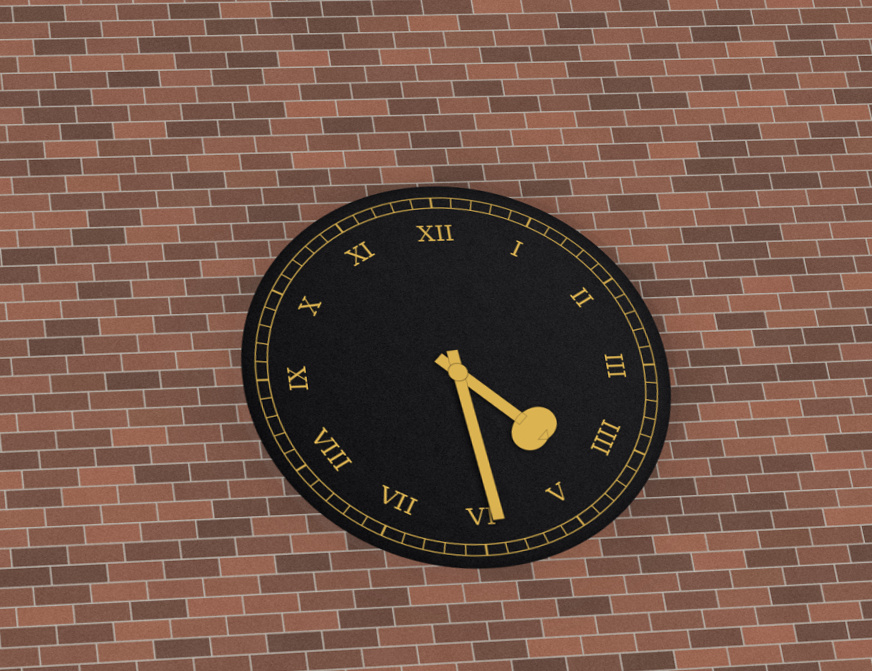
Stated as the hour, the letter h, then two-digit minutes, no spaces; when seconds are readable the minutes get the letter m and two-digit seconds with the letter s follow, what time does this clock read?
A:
4h29
